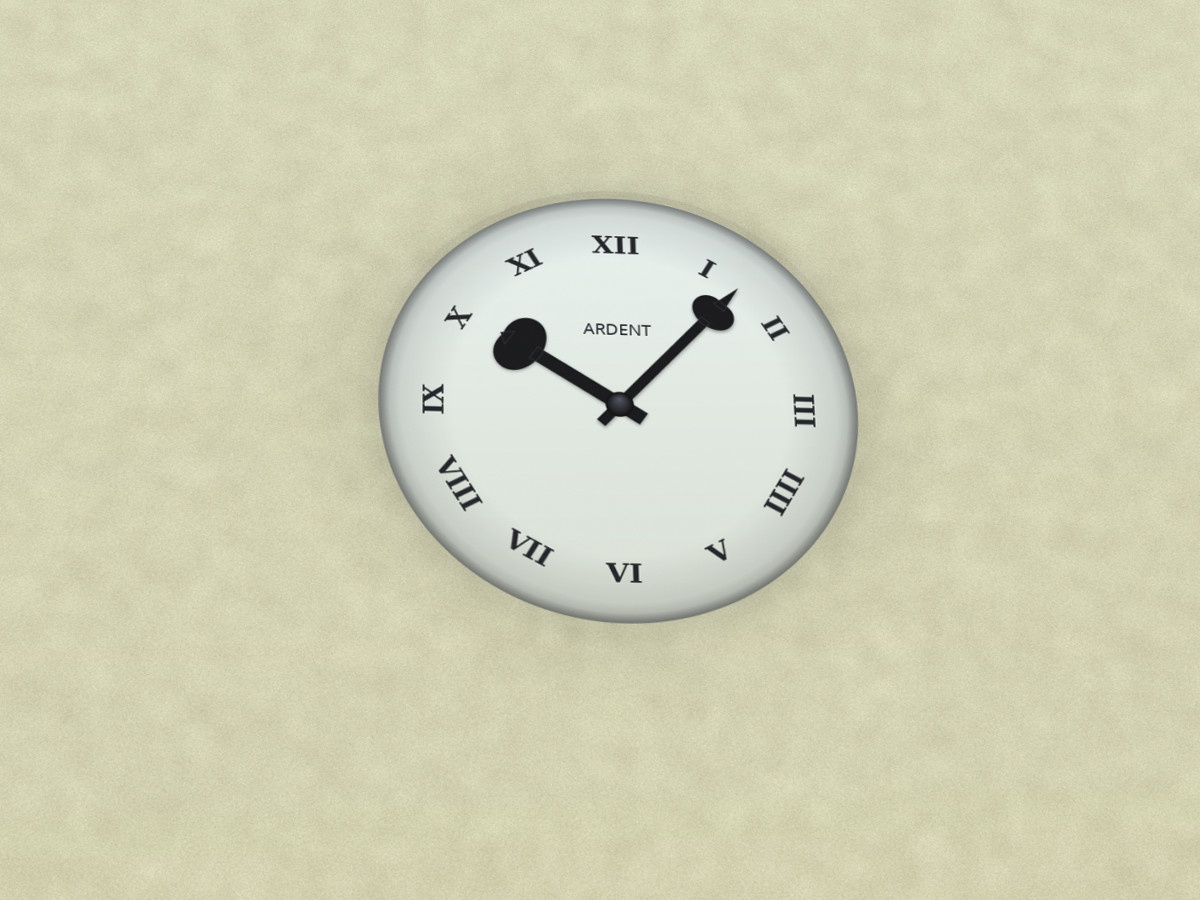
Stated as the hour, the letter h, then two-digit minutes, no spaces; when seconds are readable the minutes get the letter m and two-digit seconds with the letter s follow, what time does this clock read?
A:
10h07
